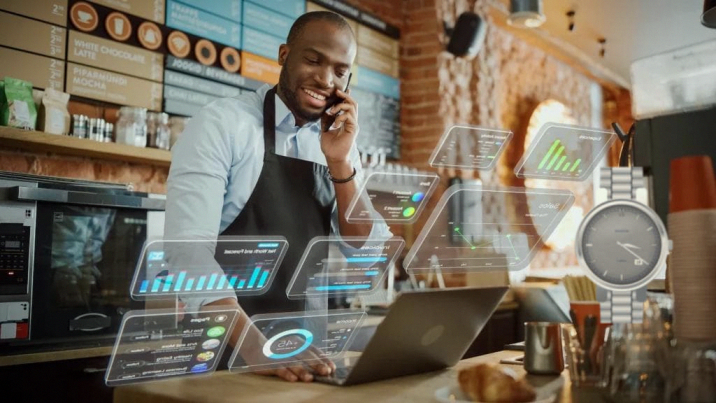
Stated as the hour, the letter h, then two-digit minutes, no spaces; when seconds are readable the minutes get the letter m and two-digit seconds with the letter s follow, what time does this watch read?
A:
3h21
